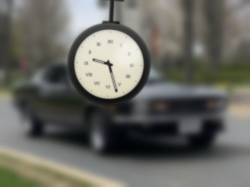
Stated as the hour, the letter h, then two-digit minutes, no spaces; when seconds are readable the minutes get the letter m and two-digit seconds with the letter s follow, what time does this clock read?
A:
9h27
